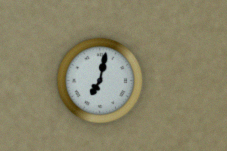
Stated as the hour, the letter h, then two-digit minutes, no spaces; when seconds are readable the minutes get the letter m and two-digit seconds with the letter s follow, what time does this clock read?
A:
7h02
